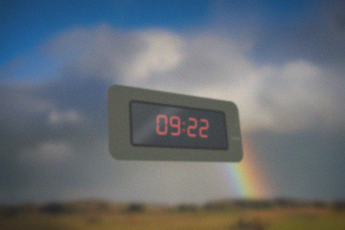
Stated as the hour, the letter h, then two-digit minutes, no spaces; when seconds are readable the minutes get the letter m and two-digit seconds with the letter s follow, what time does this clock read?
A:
9h22
